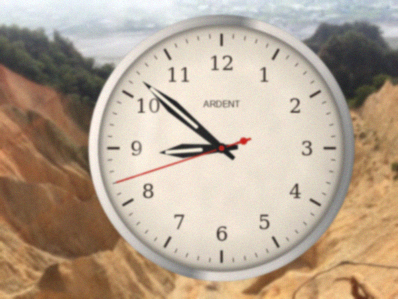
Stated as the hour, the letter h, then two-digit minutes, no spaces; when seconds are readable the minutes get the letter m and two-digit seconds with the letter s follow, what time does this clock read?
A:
8h51m42s
